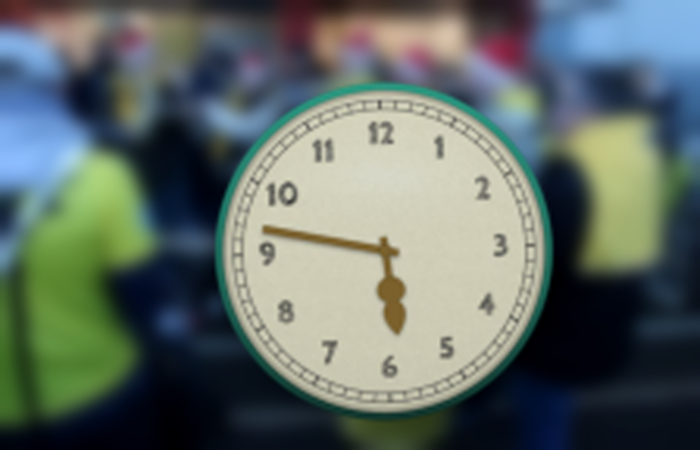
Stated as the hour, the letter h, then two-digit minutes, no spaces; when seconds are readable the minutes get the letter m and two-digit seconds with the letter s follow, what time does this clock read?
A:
5h47
